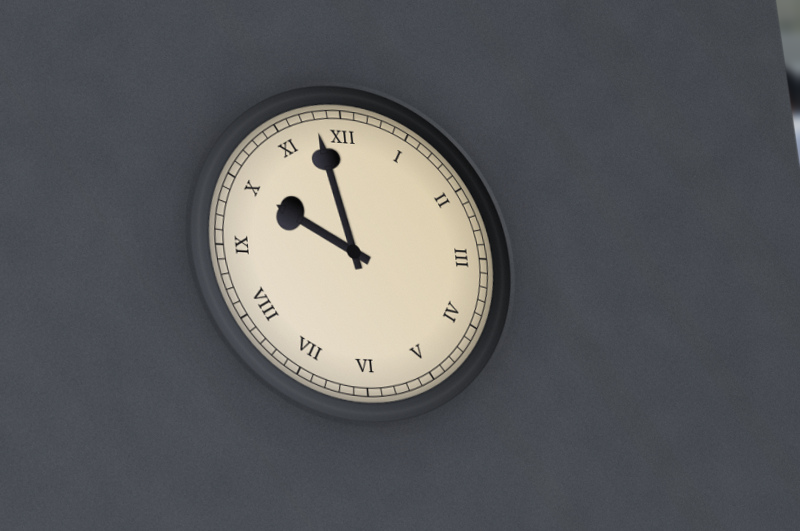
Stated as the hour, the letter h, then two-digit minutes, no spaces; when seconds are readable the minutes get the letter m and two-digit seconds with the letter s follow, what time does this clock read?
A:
9h58
